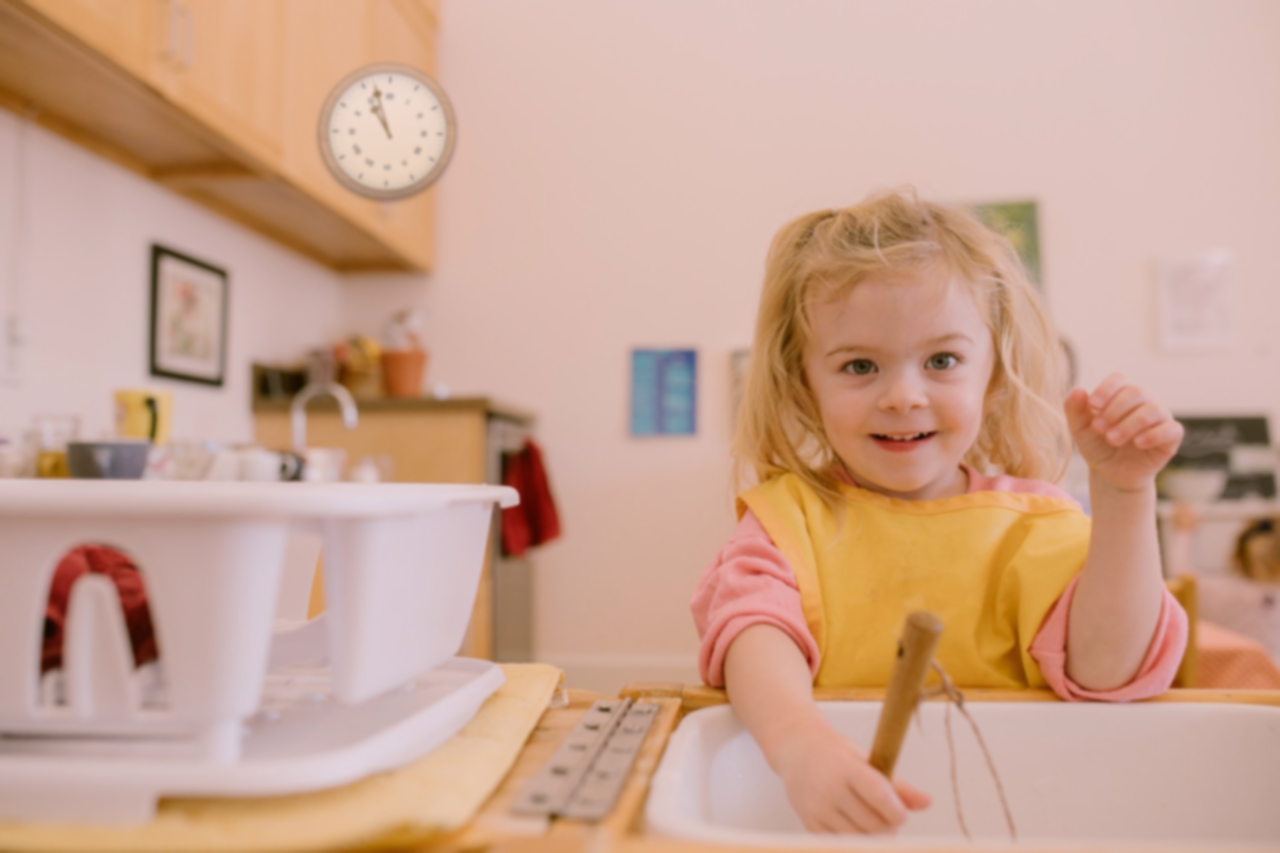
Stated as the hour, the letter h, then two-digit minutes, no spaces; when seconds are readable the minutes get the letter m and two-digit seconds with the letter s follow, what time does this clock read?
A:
10h57
